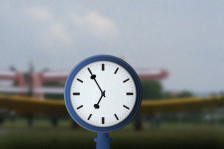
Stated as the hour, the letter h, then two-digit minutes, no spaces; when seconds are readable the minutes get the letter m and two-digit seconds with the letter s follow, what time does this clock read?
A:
6h55
